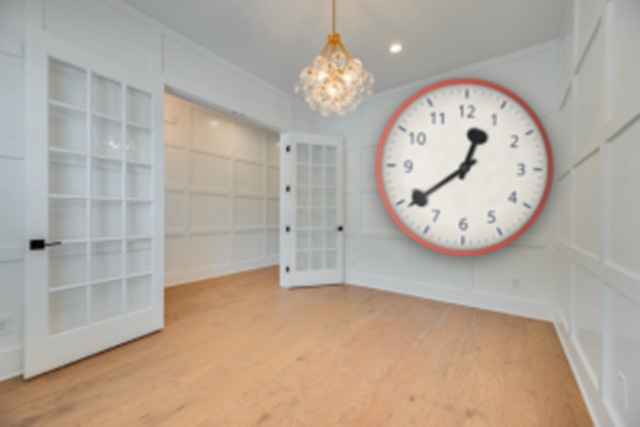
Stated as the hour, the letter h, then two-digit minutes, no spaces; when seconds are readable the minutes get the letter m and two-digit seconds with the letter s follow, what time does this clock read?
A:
12h39
